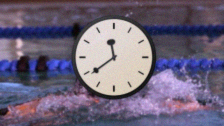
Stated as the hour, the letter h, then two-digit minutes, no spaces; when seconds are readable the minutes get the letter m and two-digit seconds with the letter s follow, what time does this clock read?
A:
11h39
